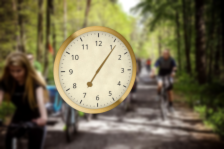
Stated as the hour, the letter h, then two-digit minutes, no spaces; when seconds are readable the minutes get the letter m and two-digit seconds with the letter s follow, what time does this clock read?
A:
7h06
